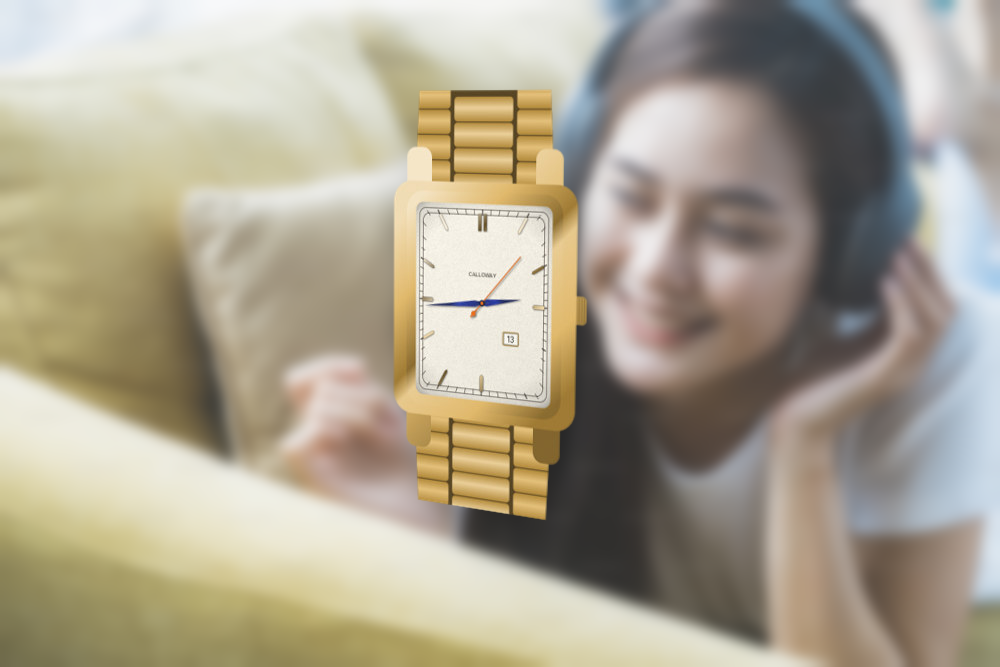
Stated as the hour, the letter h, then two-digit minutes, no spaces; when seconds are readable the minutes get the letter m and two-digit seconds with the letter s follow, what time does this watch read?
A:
2h44m07s
